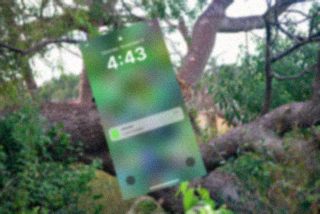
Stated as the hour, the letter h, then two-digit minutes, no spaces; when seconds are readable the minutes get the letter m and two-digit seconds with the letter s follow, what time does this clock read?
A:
4h43
